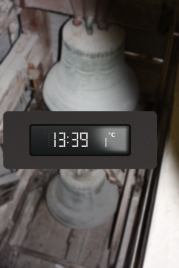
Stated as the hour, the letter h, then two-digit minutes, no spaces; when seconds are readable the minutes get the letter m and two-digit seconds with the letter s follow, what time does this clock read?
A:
13h39
